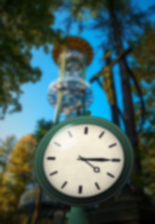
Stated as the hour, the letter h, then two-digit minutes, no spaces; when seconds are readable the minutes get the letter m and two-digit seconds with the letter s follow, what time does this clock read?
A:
4h15
